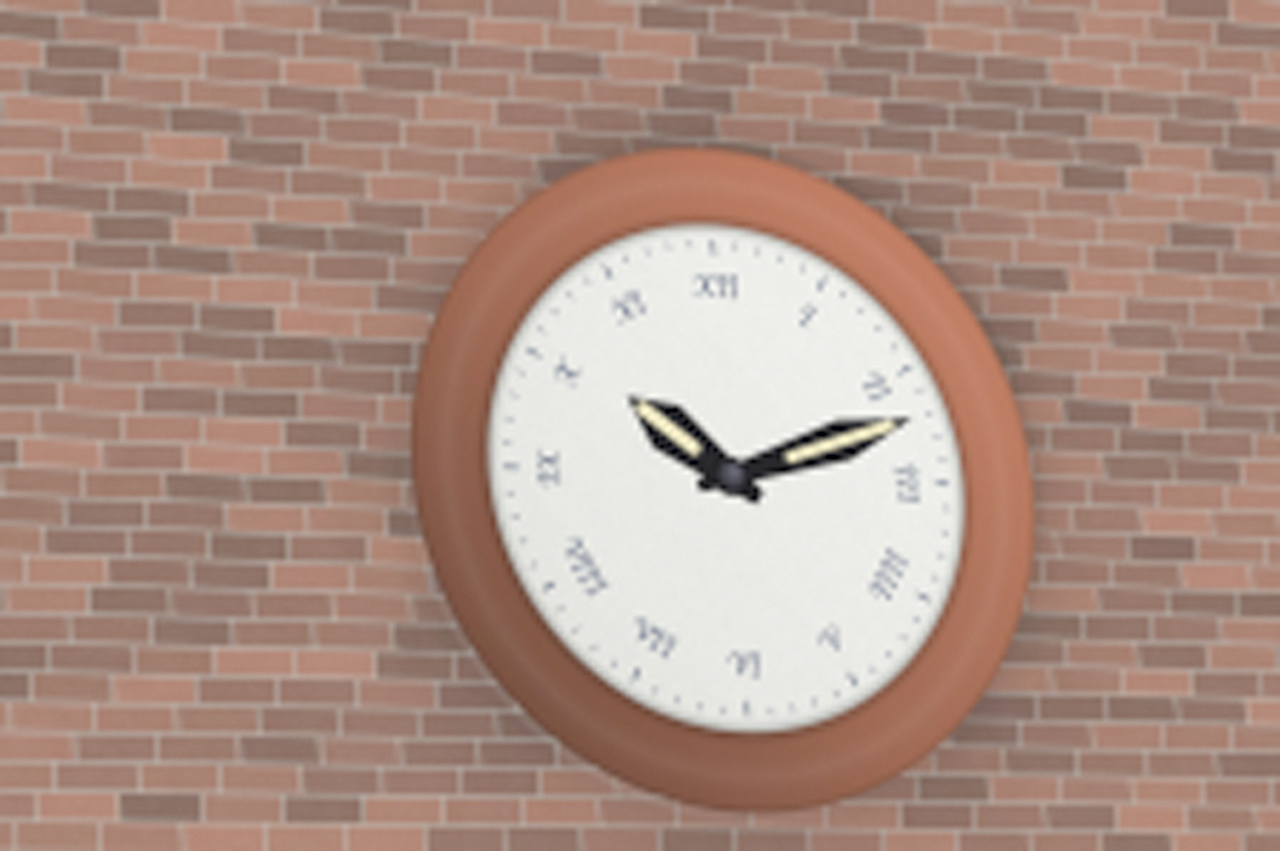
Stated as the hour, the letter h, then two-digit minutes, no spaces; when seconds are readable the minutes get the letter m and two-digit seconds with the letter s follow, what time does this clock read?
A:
10h12
